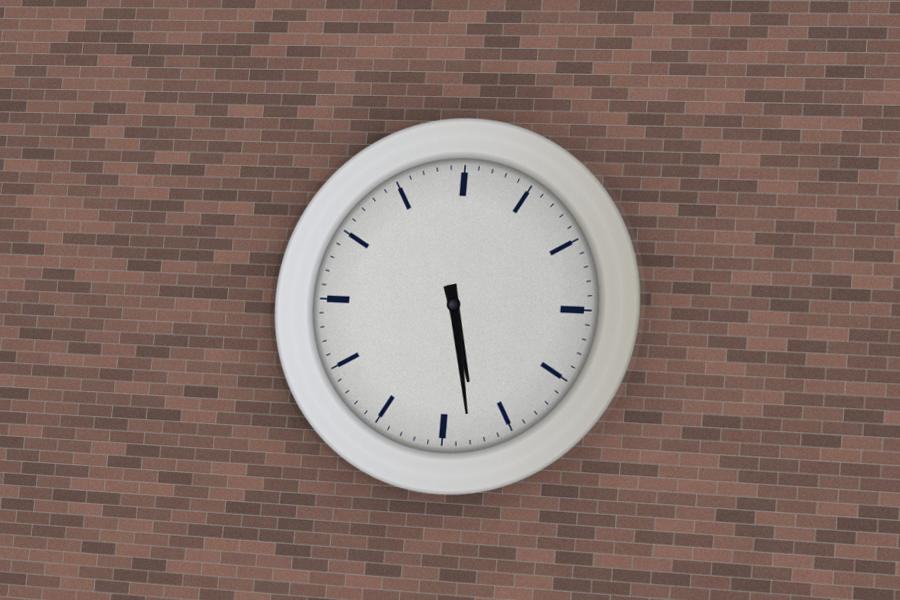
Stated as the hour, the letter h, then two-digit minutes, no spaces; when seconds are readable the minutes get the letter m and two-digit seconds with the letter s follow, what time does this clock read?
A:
5h28
